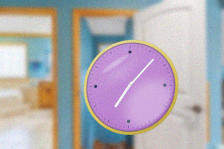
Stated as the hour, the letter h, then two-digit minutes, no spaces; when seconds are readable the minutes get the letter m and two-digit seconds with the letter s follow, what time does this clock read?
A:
7h07
